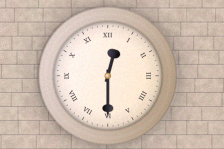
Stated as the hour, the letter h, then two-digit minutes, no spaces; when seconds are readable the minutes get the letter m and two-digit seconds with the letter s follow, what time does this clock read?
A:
12h30
